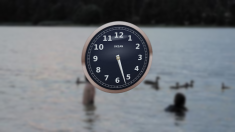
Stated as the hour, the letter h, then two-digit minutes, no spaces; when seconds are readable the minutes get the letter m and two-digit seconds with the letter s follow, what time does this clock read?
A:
5h27
